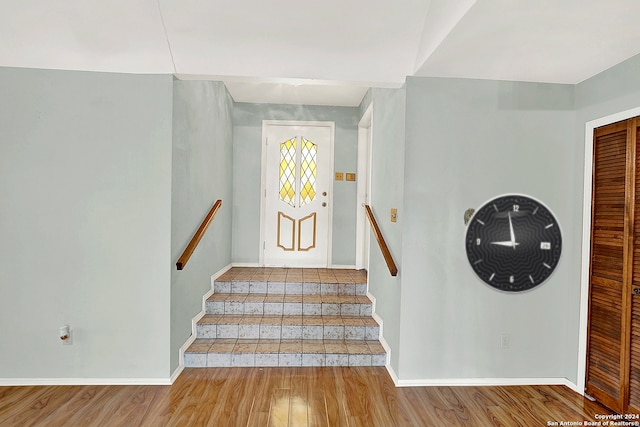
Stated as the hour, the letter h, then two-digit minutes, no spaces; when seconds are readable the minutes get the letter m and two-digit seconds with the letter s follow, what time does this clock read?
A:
8h58
